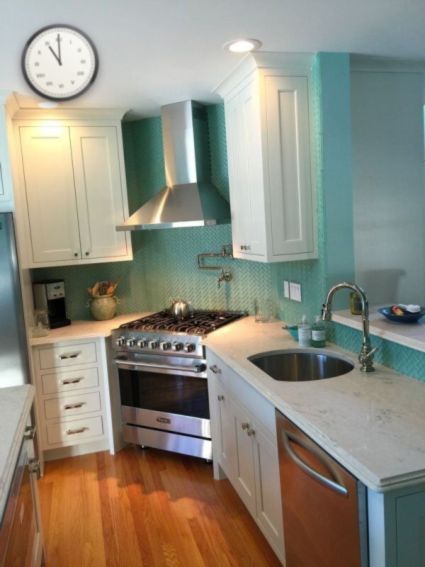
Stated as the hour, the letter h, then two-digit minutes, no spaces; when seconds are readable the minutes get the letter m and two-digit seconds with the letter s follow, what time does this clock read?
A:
11h00
